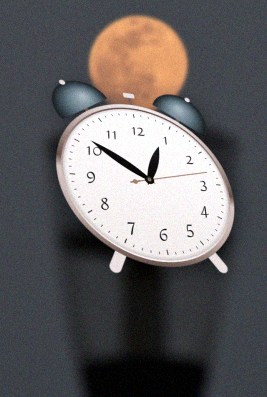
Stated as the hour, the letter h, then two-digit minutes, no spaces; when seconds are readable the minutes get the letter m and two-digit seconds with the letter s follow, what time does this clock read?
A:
12h51m13s
